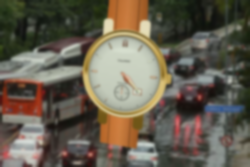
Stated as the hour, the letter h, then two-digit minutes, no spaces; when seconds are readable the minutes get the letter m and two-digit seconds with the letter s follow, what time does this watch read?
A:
4h22
